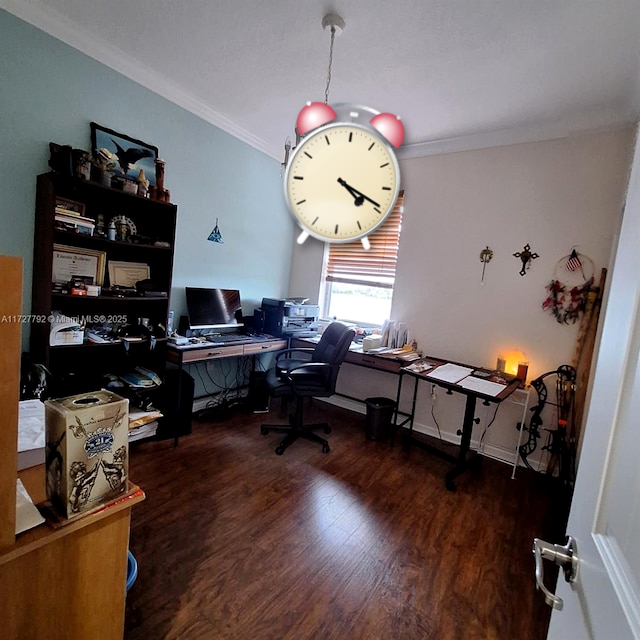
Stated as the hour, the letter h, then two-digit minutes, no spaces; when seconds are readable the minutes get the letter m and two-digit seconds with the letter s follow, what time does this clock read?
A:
4h19
